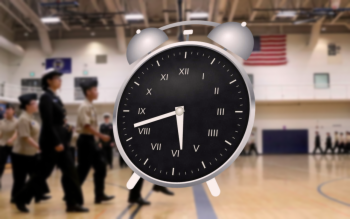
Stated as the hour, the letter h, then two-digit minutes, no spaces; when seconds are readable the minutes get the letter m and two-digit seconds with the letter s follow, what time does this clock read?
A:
5h42
